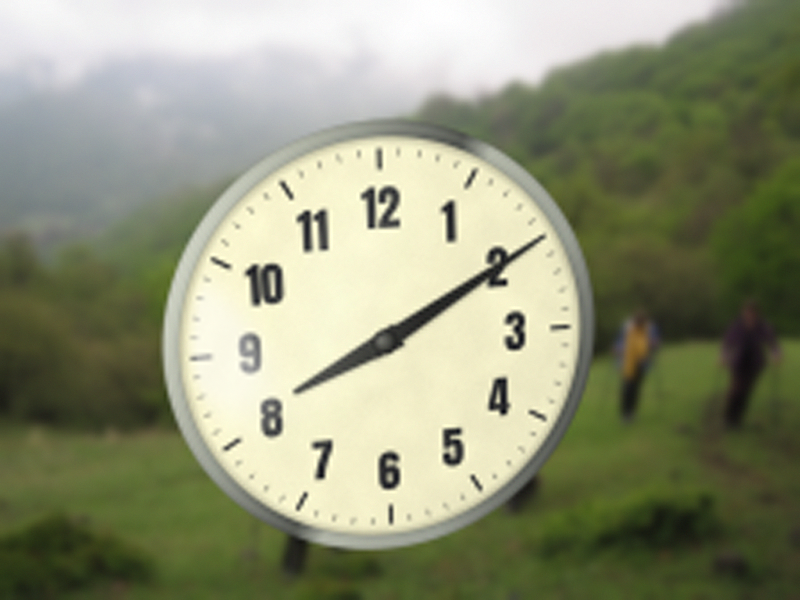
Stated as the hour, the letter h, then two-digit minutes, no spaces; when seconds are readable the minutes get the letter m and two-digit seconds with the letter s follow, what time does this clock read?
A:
8h10
